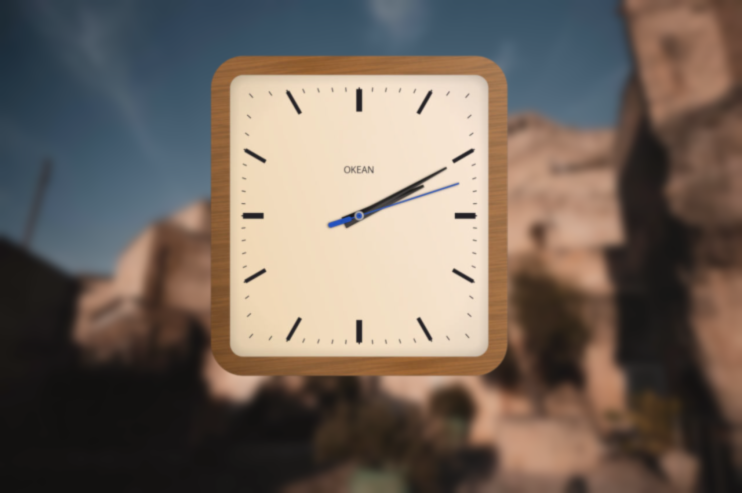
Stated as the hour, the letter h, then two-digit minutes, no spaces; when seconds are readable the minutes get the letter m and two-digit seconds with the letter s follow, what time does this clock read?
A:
2h10m12s
